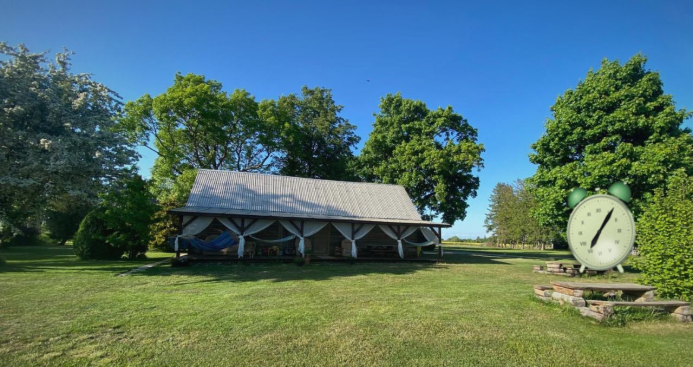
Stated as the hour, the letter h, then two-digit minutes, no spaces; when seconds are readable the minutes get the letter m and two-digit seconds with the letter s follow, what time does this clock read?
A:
7h06
